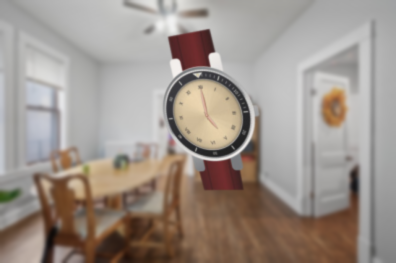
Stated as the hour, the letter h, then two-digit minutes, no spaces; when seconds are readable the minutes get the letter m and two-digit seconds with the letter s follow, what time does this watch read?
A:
5h00
